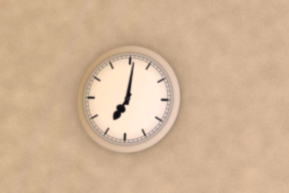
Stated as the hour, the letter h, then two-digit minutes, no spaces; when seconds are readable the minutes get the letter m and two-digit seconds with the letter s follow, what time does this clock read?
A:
7h01
